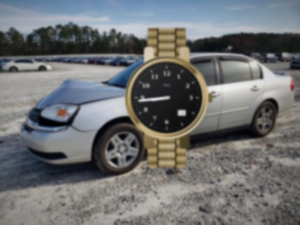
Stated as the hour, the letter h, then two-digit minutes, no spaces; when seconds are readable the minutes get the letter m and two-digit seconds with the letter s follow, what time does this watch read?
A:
8h44
